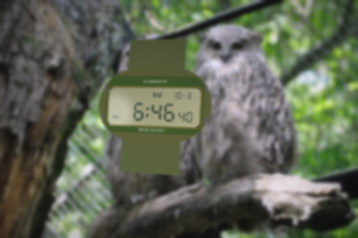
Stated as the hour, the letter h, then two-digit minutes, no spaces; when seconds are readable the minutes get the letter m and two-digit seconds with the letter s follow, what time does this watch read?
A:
6h46
